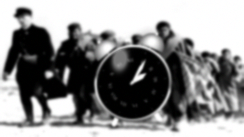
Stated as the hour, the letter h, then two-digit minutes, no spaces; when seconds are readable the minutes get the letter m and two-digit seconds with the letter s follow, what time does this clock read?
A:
2h06
